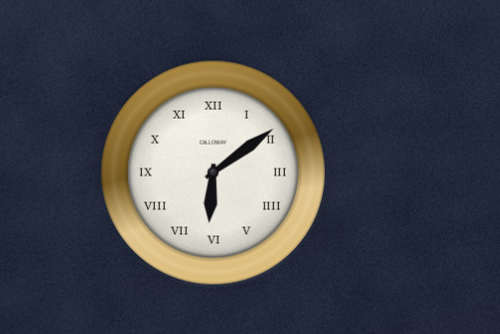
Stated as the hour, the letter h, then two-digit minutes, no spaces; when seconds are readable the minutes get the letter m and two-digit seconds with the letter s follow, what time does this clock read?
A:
6h09
